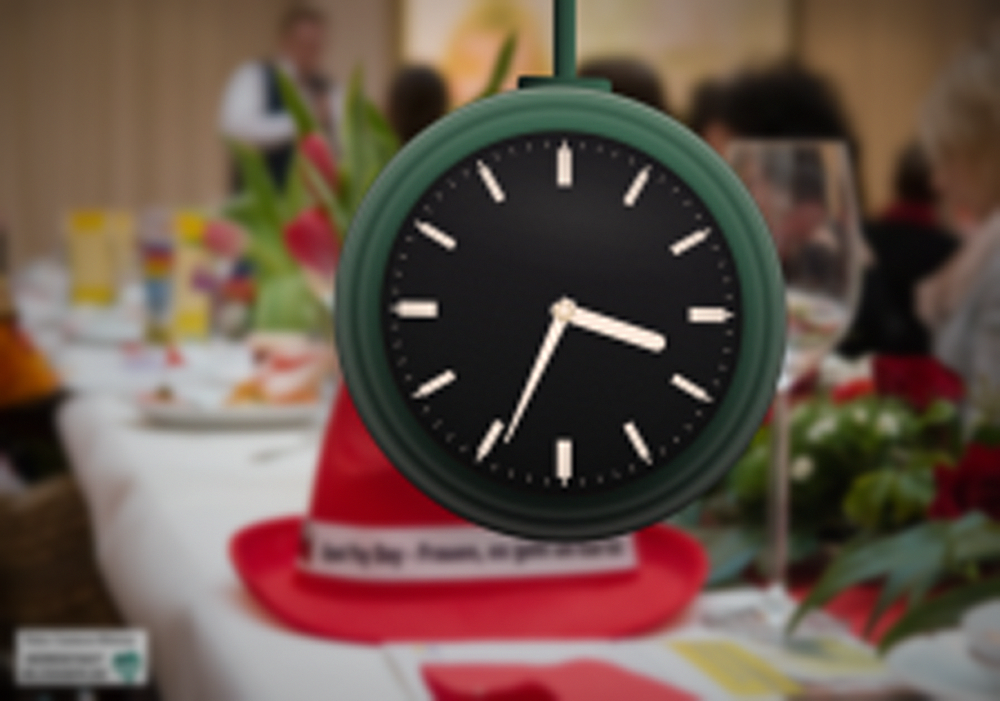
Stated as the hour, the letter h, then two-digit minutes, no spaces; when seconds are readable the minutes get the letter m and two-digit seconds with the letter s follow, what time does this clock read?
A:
3h34
